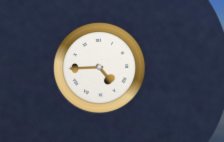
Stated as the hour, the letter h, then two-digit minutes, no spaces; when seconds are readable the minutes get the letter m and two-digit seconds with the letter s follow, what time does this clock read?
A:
4h45
